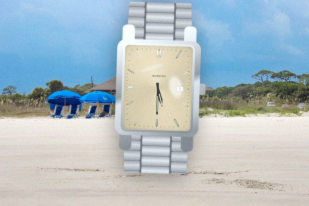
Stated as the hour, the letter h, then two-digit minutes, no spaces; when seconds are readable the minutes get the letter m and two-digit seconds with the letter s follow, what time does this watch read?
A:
5h30
